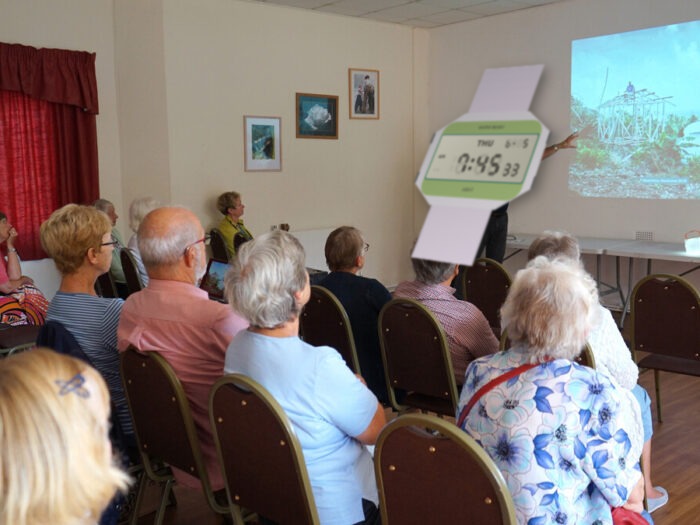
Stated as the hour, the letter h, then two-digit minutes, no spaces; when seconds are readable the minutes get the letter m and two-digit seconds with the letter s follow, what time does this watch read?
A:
7h45m33s
